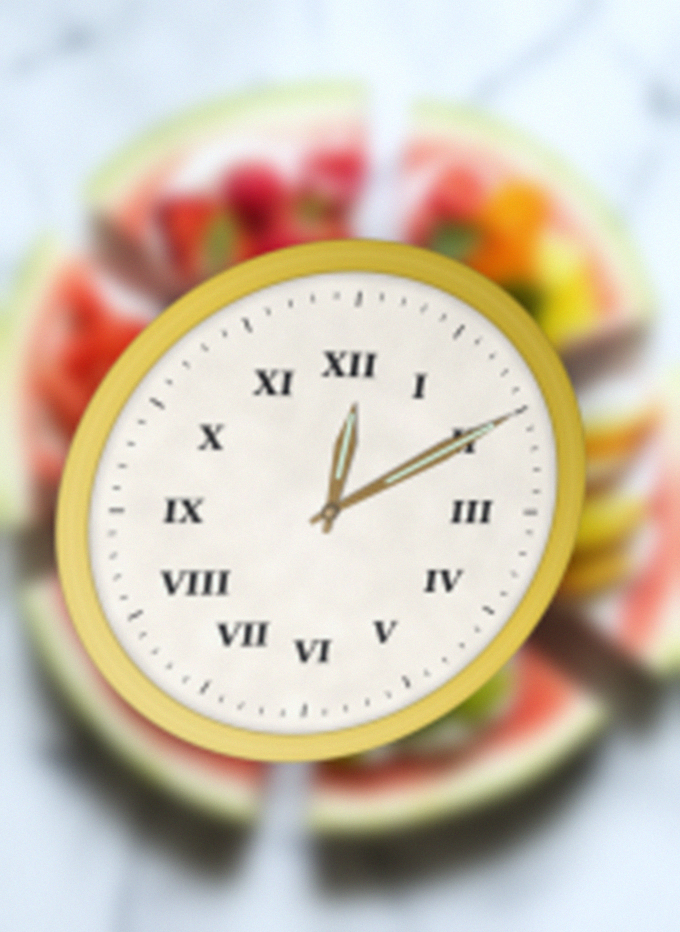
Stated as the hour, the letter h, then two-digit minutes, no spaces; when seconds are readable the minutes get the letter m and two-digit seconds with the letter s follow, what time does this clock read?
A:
12h10
